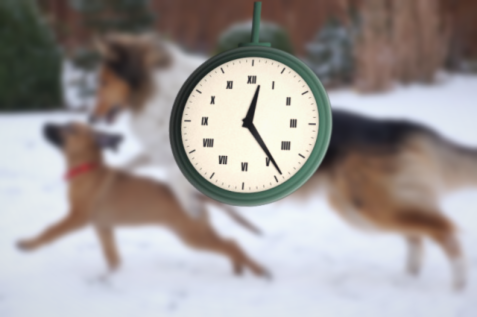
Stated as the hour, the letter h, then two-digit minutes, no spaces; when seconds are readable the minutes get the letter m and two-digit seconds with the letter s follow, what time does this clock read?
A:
12h24
